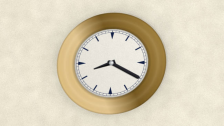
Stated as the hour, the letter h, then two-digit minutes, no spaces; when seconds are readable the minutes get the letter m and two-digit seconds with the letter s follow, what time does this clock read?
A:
8h20
